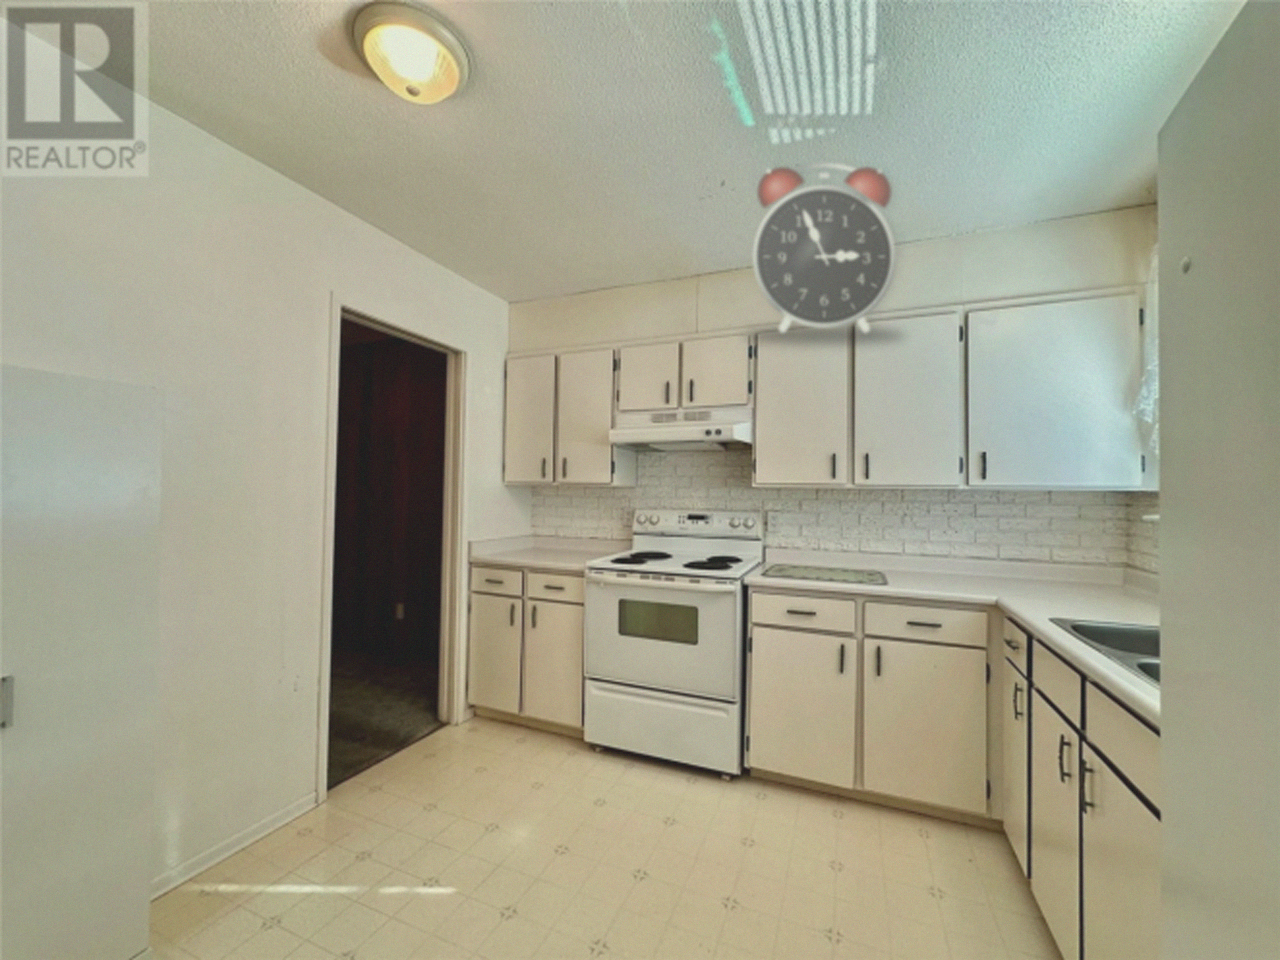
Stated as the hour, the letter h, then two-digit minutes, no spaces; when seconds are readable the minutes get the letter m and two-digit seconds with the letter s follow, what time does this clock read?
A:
2h56
